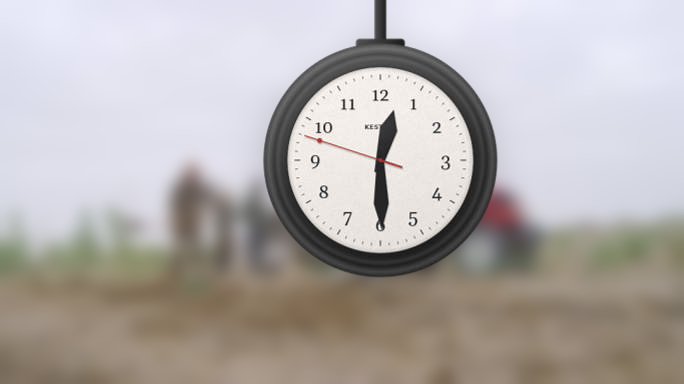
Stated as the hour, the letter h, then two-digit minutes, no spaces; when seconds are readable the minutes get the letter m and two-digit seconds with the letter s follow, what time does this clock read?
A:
12h29m48s
